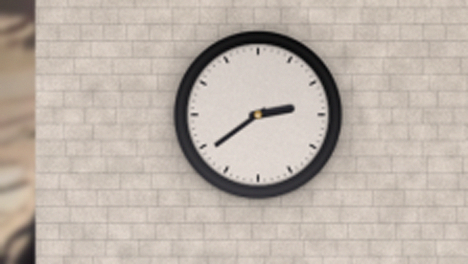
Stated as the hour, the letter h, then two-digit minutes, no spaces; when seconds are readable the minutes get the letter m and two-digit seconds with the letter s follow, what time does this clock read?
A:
2h39
